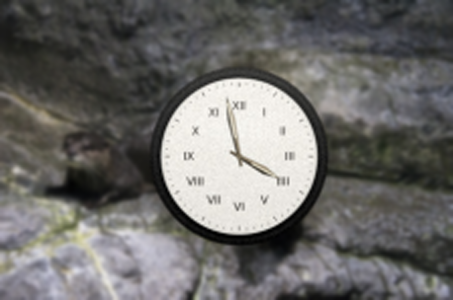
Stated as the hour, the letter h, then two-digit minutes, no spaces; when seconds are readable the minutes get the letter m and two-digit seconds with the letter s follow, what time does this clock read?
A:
3h58
